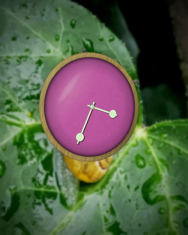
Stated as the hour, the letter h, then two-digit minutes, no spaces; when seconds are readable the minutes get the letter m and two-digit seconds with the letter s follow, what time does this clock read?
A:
3h34
